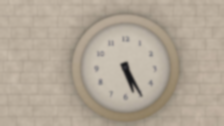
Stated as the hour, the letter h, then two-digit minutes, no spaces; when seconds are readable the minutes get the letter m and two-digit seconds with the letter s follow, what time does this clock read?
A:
5h25
